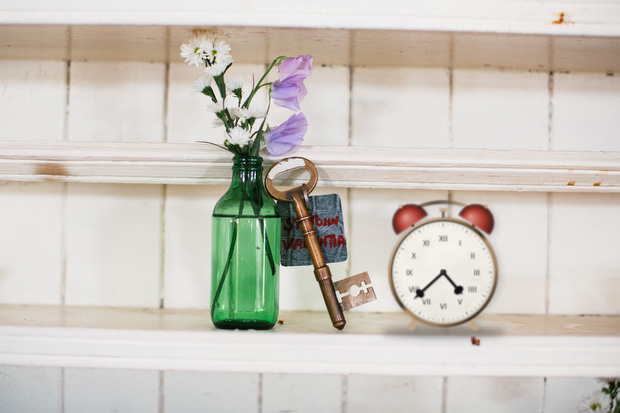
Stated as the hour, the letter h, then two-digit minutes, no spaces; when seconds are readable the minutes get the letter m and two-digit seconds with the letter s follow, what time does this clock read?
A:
4h38
